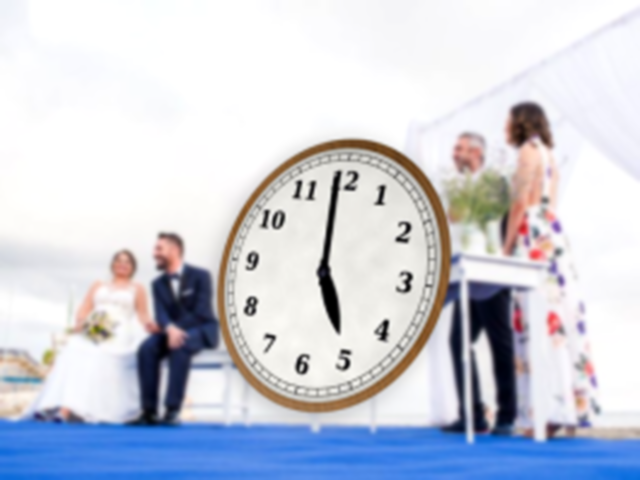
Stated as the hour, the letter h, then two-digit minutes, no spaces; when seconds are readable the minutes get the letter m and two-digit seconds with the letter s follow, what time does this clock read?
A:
4h59
